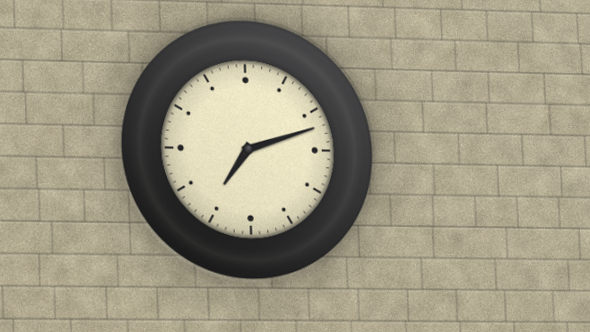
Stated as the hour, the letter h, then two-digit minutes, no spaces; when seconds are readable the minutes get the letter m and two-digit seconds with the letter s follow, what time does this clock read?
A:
7h12
